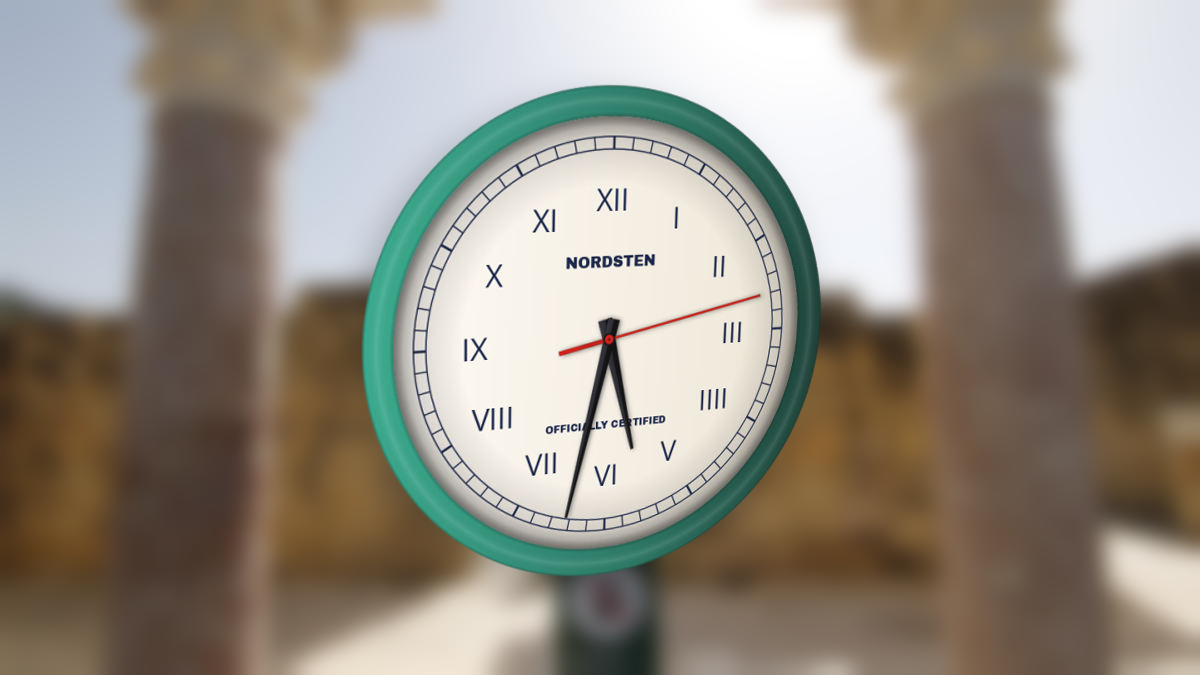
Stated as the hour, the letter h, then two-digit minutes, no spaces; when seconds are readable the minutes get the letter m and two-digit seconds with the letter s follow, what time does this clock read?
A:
5h32m13s
